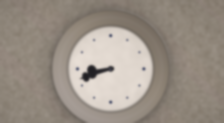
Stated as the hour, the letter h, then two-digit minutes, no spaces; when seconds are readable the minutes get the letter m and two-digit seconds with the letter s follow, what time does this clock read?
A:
8h42
